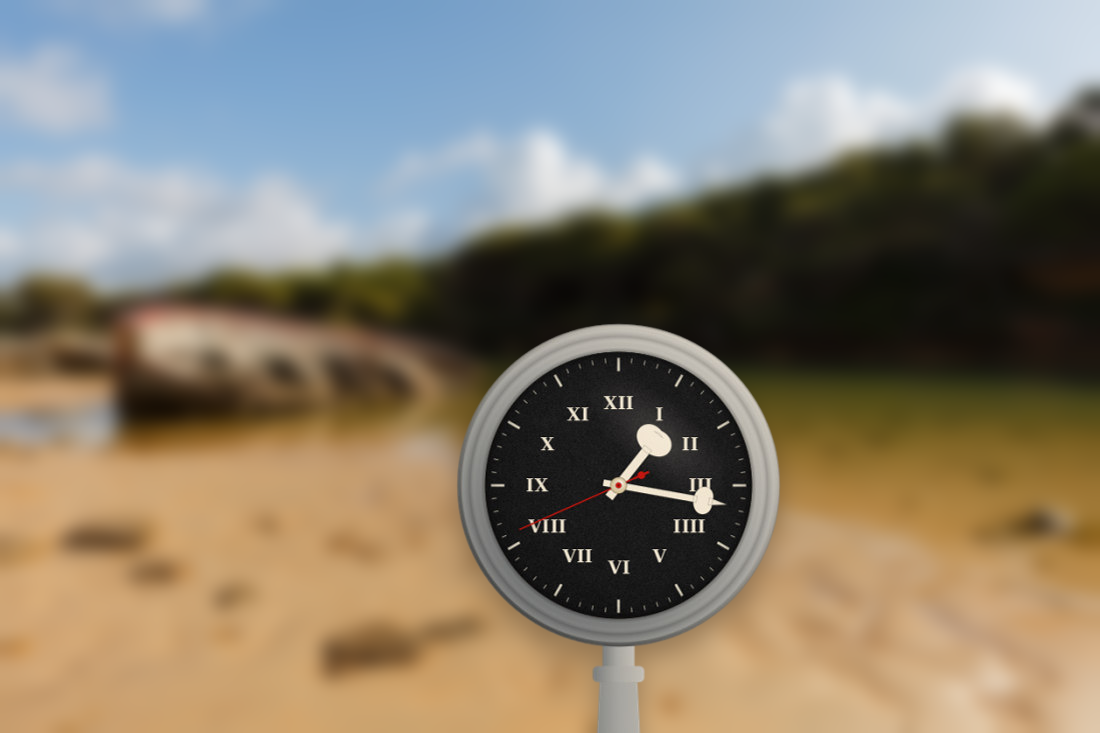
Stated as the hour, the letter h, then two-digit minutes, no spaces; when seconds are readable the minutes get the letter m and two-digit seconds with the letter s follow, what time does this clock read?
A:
1h16m41s
